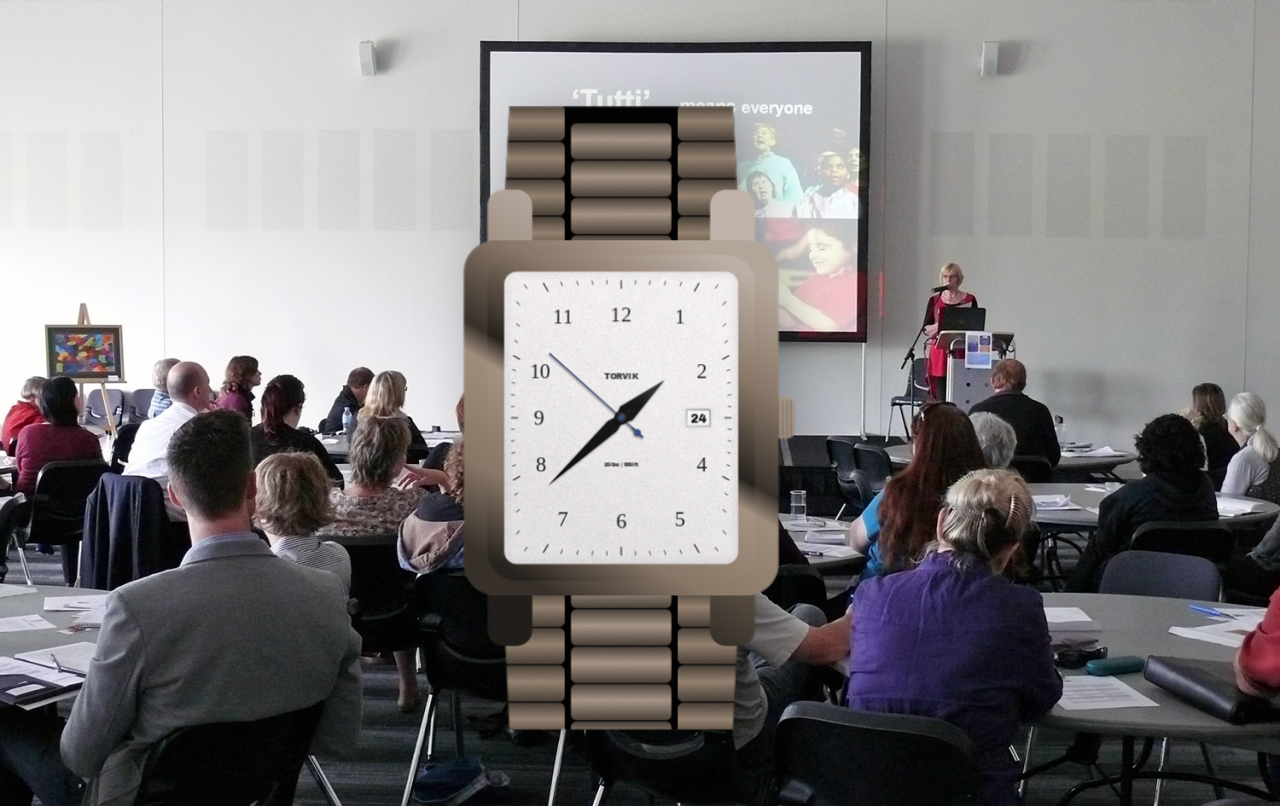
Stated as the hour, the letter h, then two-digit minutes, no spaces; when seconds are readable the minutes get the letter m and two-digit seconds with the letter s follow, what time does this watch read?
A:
1h37m52s
